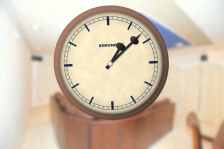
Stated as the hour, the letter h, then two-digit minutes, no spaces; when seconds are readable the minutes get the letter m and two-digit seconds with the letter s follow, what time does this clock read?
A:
1h08
